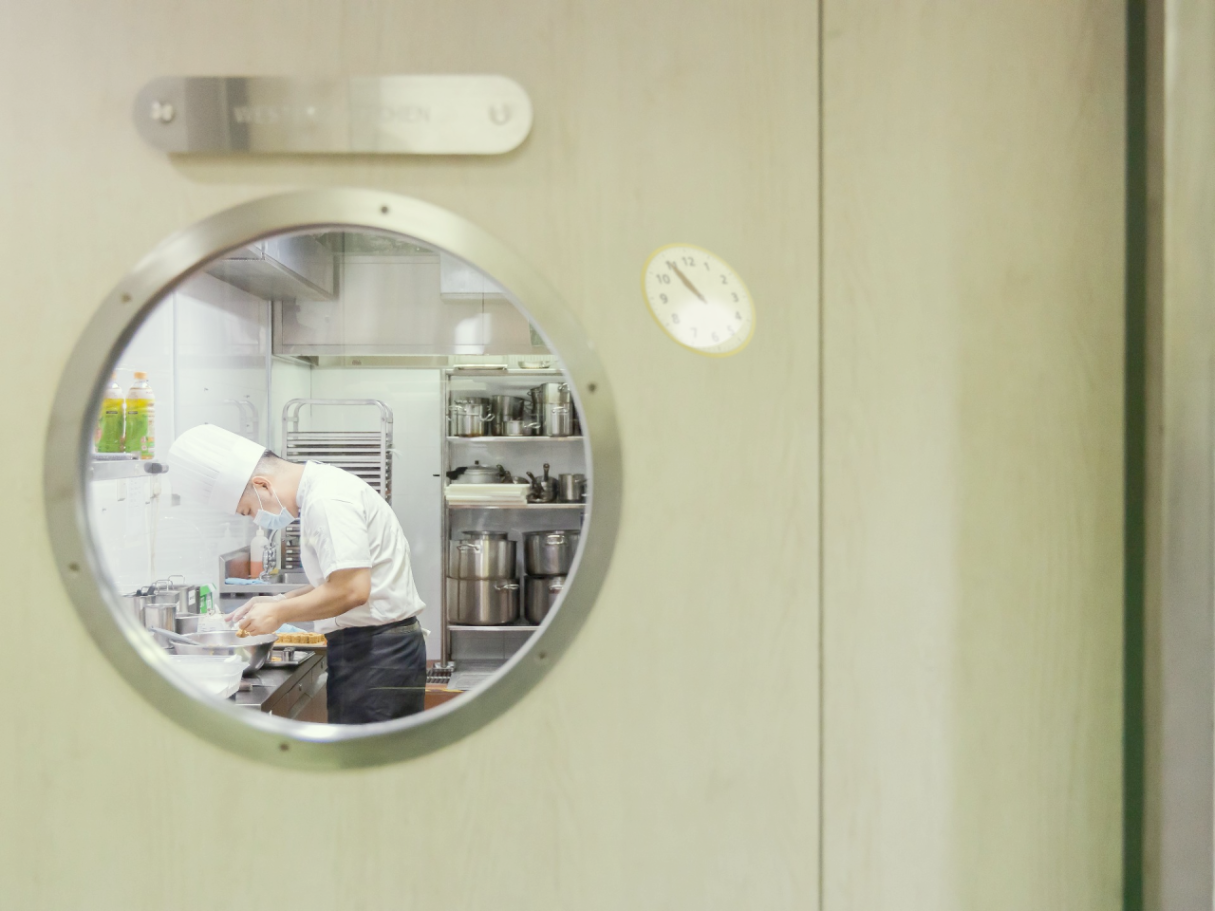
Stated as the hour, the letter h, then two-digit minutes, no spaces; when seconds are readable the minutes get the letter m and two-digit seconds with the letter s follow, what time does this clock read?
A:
10h55
